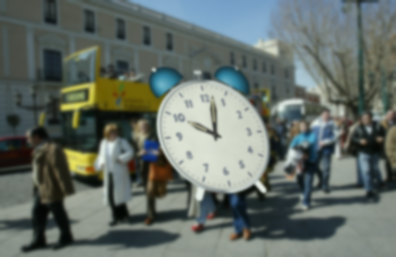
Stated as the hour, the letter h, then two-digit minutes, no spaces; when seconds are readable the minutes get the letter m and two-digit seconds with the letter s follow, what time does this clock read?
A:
10h02
